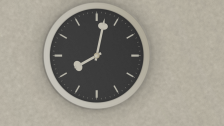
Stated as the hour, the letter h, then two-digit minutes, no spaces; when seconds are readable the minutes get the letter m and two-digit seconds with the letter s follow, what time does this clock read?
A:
8h02
